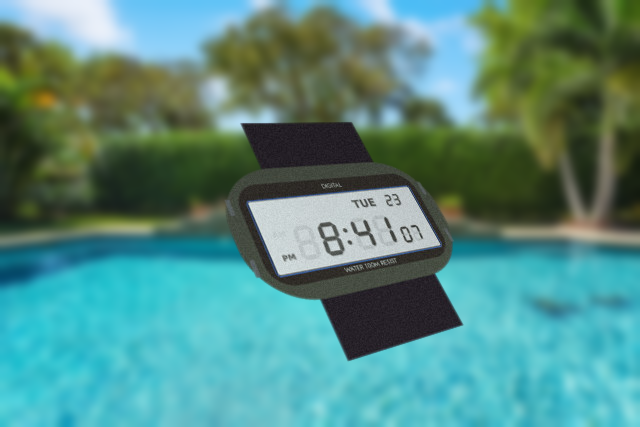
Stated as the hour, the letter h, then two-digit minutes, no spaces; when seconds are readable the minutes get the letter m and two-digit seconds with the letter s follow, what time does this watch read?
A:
8h41m07s
